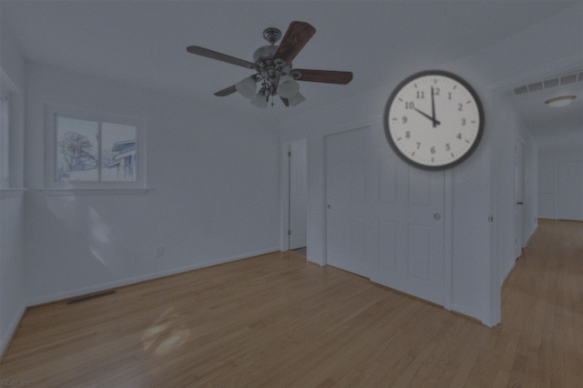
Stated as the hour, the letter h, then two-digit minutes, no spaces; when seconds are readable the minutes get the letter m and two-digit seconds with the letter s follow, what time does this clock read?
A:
9h59
